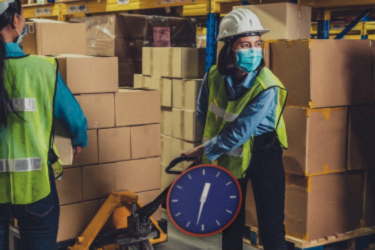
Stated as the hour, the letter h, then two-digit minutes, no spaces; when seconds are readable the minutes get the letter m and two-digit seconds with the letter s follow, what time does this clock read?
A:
12h32
